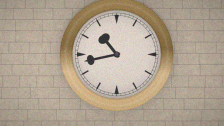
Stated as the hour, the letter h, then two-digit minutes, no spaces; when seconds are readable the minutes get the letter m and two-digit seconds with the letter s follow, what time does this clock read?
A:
10h43
